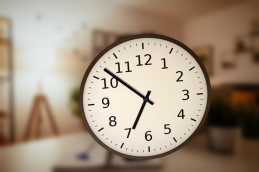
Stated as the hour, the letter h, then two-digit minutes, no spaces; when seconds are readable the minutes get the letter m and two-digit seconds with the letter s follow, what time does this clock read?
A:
6h52
